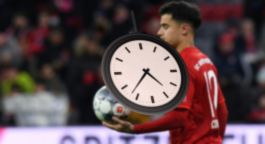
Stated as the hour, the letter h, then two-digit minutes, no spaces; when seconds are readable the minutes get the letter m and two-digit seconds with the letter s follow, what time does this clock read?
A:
4h37
